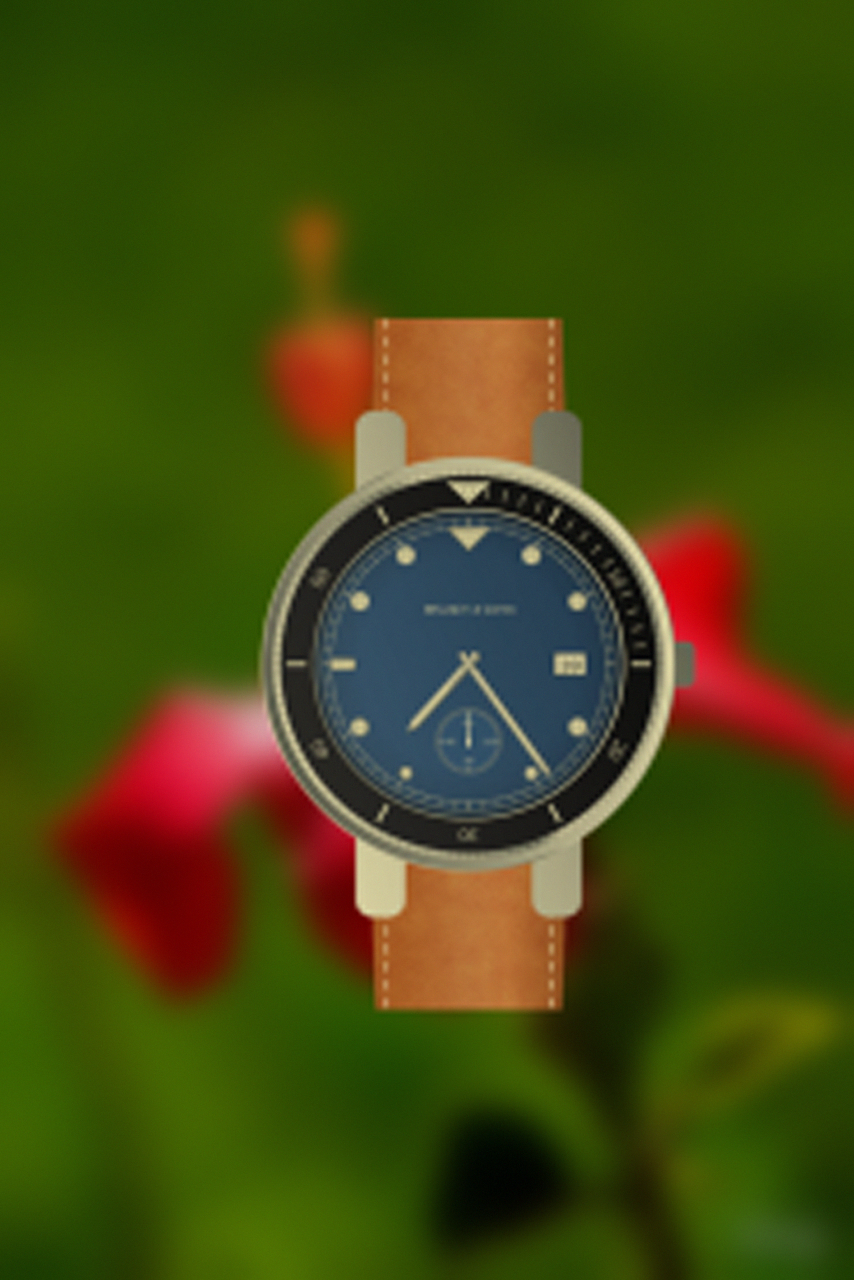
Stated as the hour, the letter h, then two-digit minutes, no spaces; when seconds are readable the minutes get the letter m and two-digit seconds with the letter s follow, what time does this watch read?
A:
7h24
